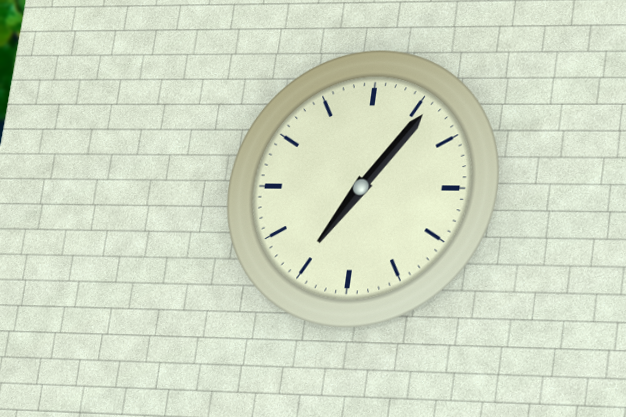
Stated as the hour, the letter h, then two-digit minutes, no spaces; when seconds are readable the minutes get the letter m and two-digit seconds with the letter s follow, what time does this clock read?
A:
7h06
